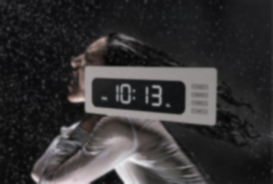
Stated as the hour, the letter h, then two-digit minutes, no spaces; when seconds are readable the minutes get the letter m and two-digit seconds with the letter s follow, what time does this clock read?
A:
10h13
